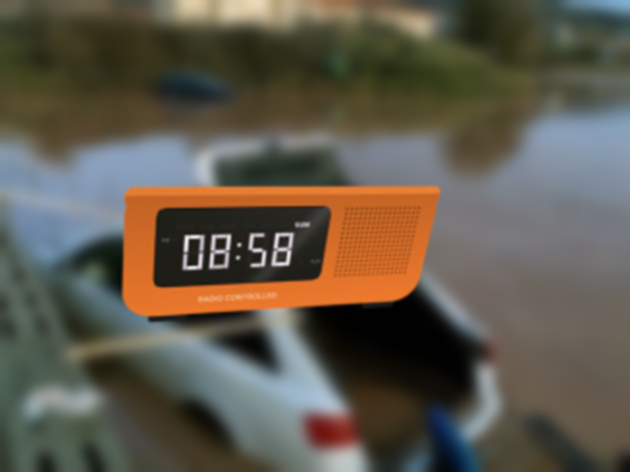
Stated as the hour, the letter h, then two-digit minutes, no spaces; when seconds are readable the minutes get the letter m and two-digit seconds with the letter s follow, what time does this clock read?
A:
8h58
